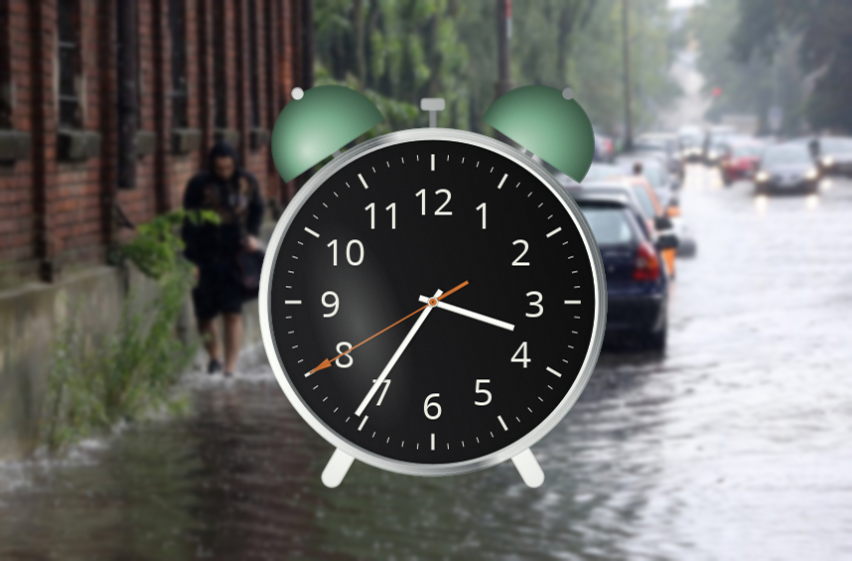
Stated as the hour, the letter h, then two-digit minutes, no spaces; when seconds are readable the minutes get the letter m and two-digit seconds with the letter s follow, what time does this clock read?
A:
3h35m40s
